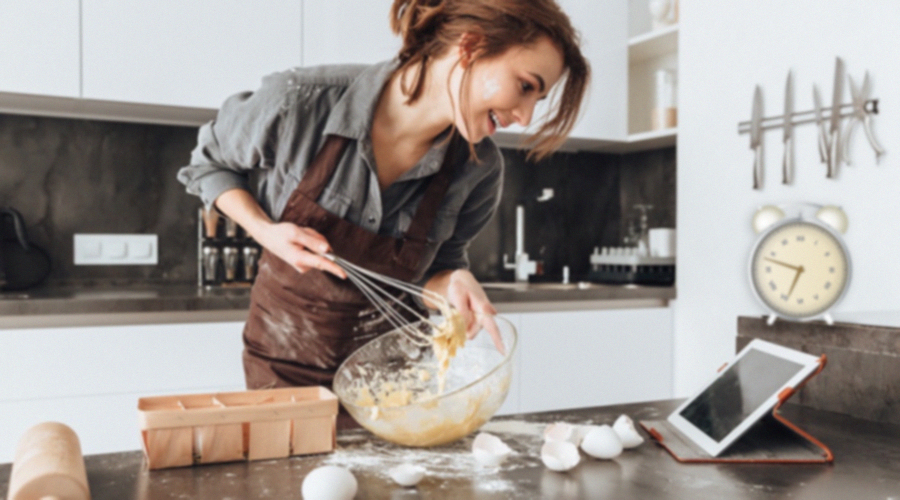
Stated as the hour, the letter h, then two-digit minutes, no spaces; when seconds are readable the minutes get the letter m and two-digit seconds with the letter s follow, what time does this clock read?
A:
6h48
